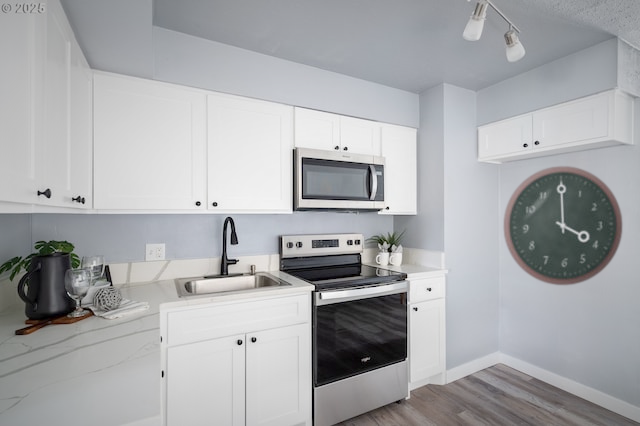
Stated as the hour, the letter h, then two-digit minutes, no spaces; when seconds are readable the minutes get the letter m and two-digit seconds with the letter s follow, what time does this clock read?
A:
4h00
